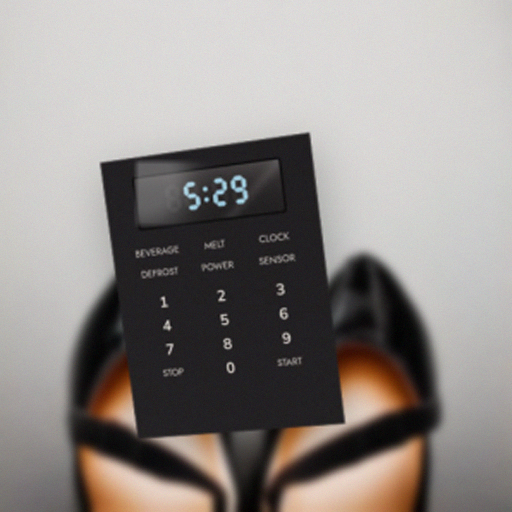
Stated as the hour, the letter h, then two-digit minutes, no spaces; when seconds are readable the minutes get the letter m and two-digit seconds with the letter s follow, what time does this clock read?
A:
5h29
